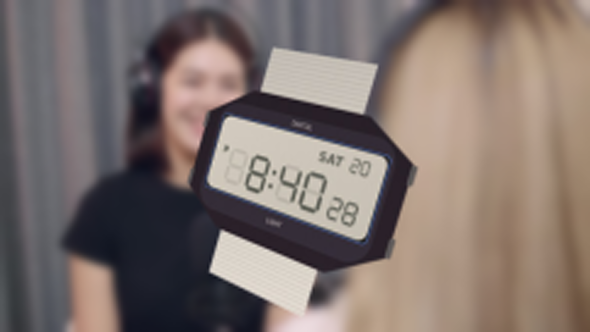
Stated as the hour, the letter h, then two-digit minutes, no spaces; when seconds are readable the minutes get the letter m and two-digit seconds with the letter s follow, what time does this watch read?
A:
8h40m28s
